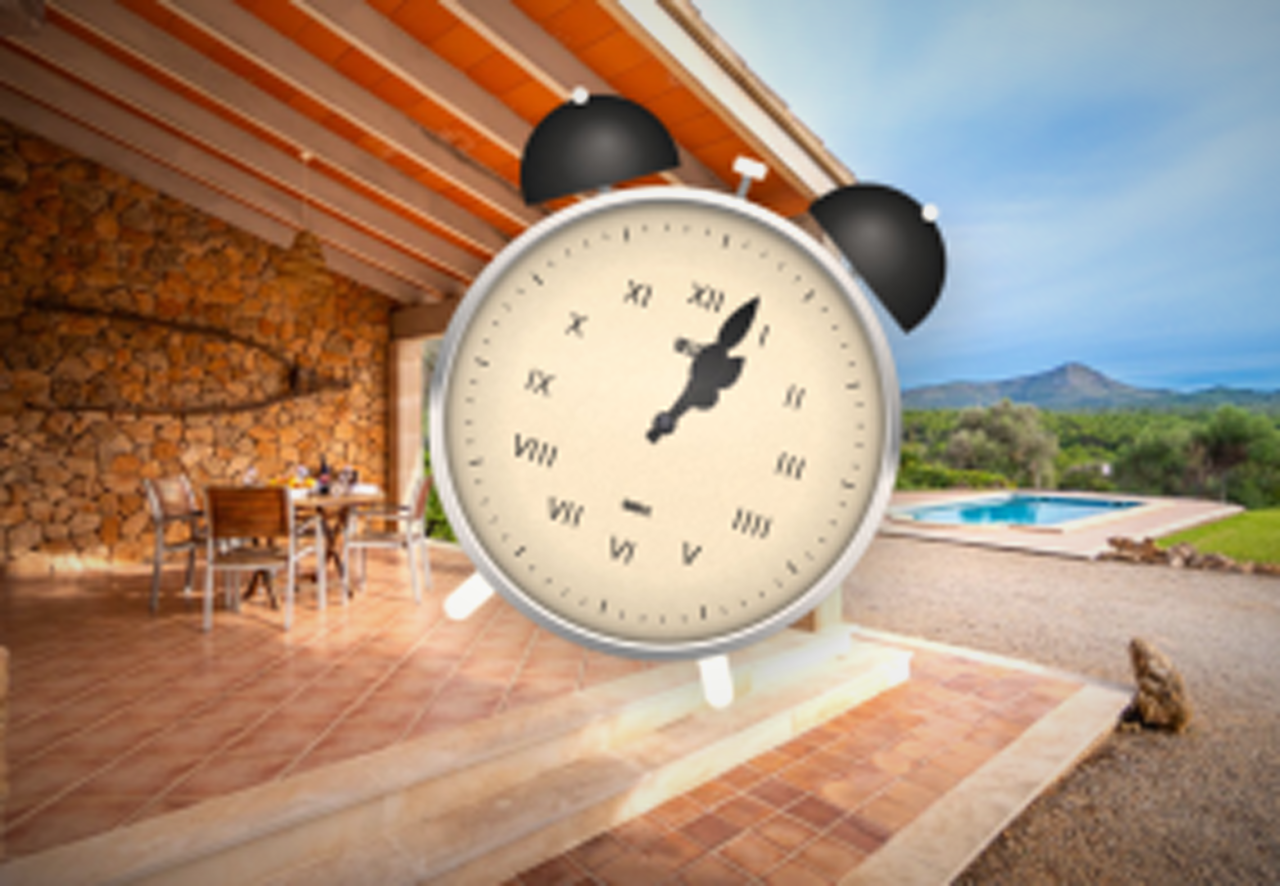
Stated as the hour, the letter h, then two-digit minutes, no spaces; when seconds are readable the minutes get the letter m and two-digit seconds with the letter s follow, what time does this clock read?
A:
1h03
